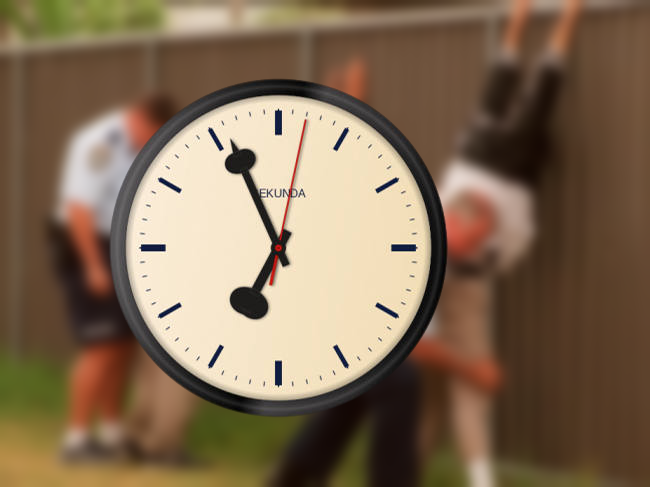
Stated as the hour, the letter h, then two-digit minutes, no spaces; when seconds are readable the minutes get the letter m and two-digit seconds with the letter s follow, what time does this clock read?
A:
6h56m02s
